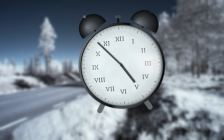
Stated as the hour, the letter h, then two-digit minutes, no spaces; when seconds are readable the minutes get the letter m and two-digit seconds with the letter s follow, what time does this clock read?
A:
4h53
